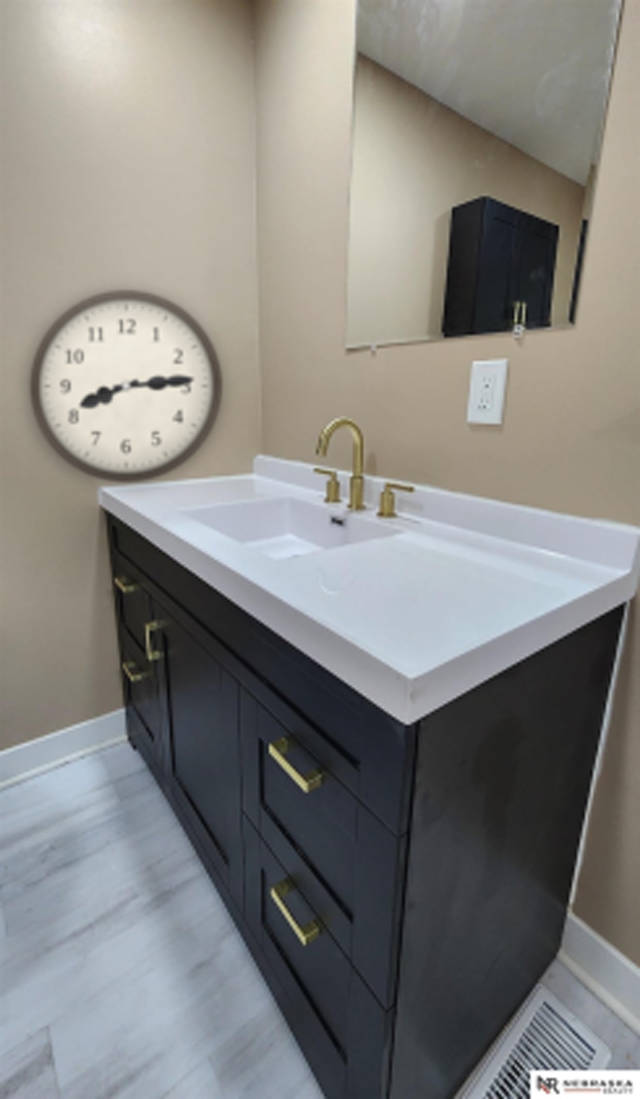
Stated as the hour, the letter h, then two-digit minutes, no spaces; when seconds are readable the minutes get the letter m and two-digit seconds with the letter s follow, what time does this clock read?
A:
8h14
